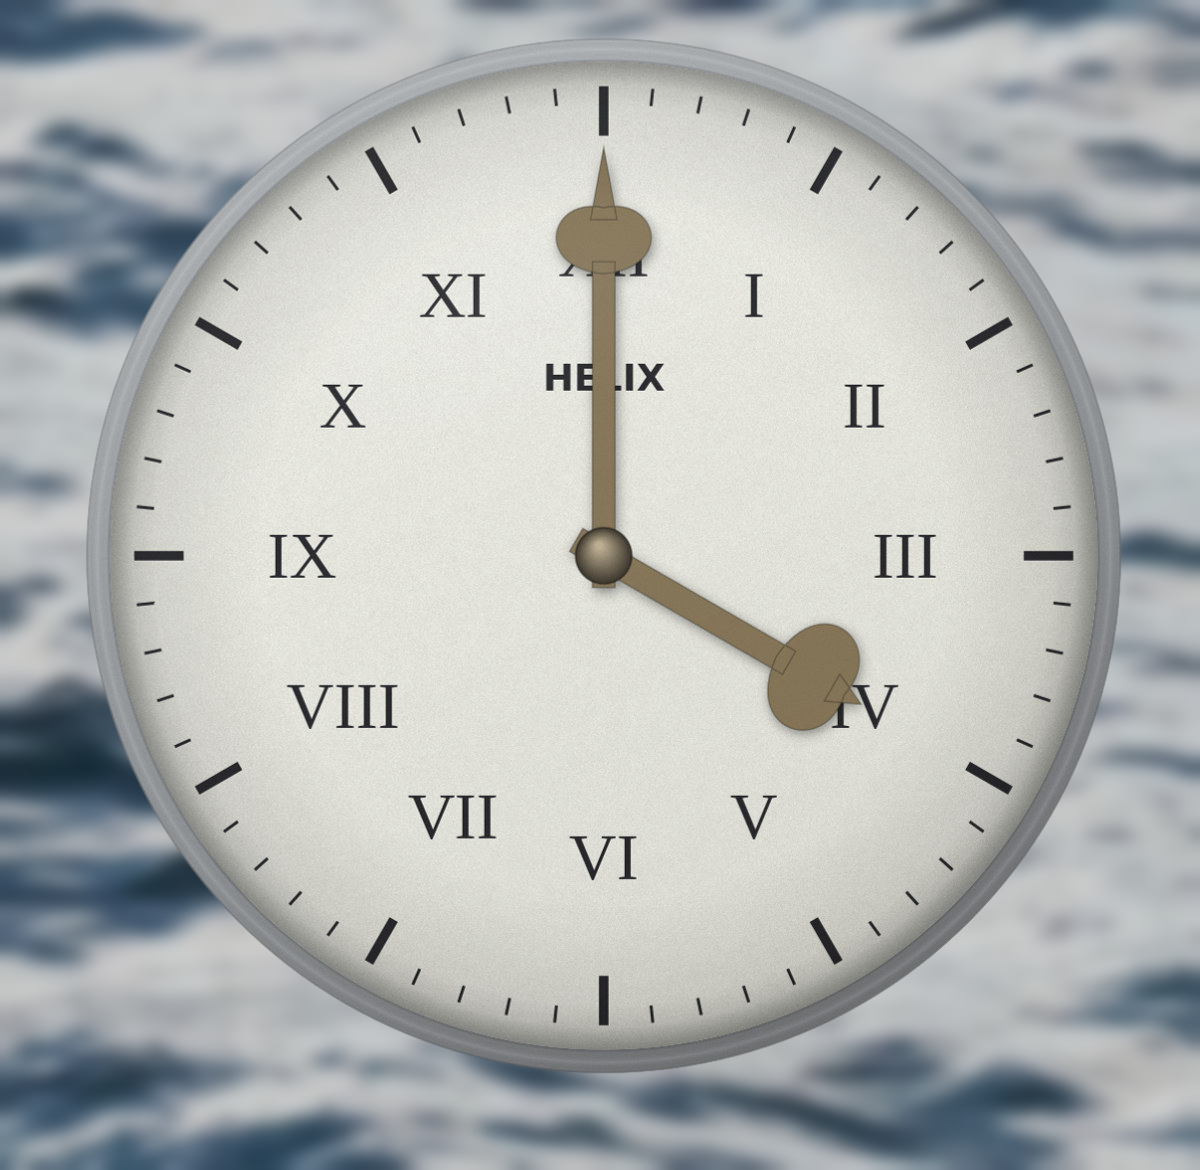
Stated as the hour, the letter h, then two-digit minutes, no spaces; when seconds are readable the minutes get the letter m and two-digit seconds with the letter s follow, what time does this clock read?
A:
4h00
